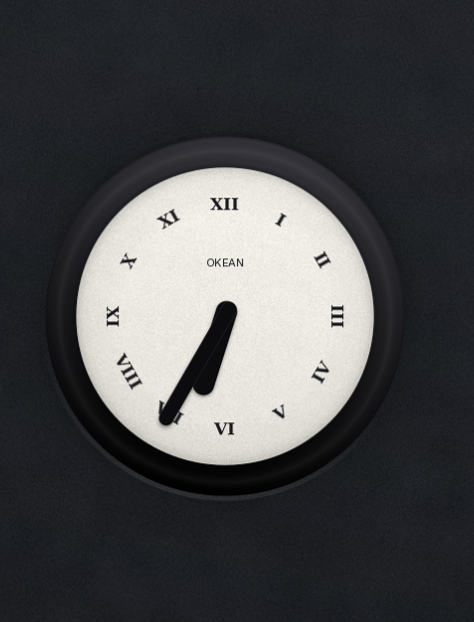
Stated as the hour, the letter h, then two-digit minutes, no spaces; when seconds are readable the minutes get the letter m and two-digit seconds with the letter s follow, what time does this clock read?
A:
6h35
